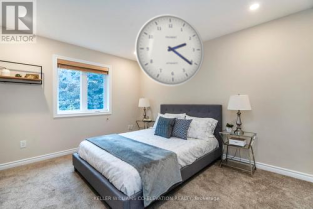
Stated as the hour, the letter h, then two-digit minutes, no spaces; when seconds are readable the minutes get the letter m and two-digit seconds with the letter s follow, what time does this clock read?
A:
2h21
